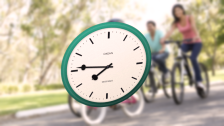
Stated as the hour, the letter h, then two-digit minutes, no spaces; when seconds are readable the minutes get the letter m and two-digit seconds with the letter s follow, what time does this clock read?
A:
7h46
